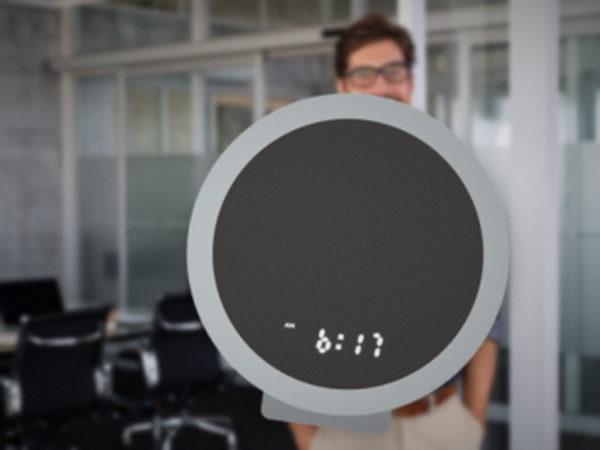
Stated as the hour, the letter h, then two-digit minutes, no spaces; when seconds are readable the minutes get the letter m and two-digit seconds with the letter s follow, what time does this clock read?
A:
6h17
